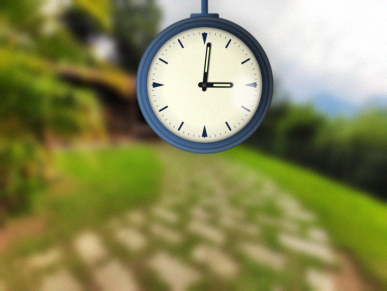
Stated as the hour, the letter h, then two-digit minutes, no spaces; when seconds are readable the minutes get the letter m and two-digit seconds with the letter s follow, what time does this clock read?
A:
3h01
